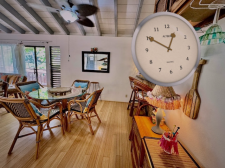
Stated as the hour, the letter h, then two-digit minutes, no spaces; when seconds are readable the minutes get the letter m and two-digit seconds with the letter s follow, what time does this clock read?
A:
12h50
